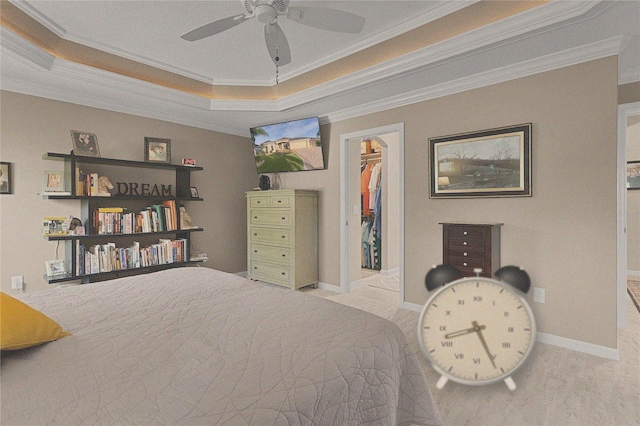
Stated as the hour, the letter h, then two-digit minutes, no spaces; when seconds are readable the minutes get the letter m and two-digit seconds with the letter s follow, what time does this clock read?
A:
8h26
